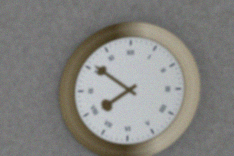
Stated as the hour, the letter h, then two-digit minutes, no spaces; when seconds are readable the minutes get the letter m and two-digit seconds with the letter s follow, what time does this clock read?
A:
7h51
